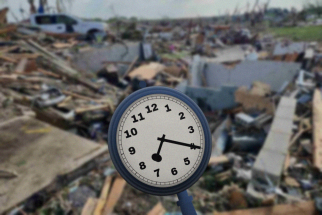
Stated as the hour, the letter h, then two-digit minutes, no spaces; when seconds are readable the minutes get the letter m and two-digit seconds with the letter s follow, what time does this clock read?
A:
7h20
